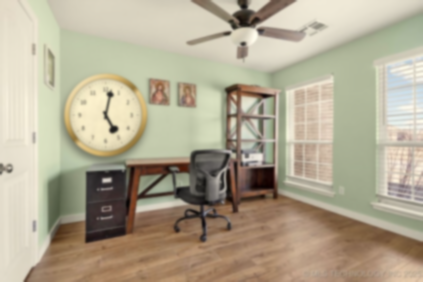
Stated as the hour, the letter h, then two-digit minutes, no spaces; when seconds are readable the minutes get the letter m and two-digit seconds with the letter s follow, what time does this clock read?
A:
5h02
